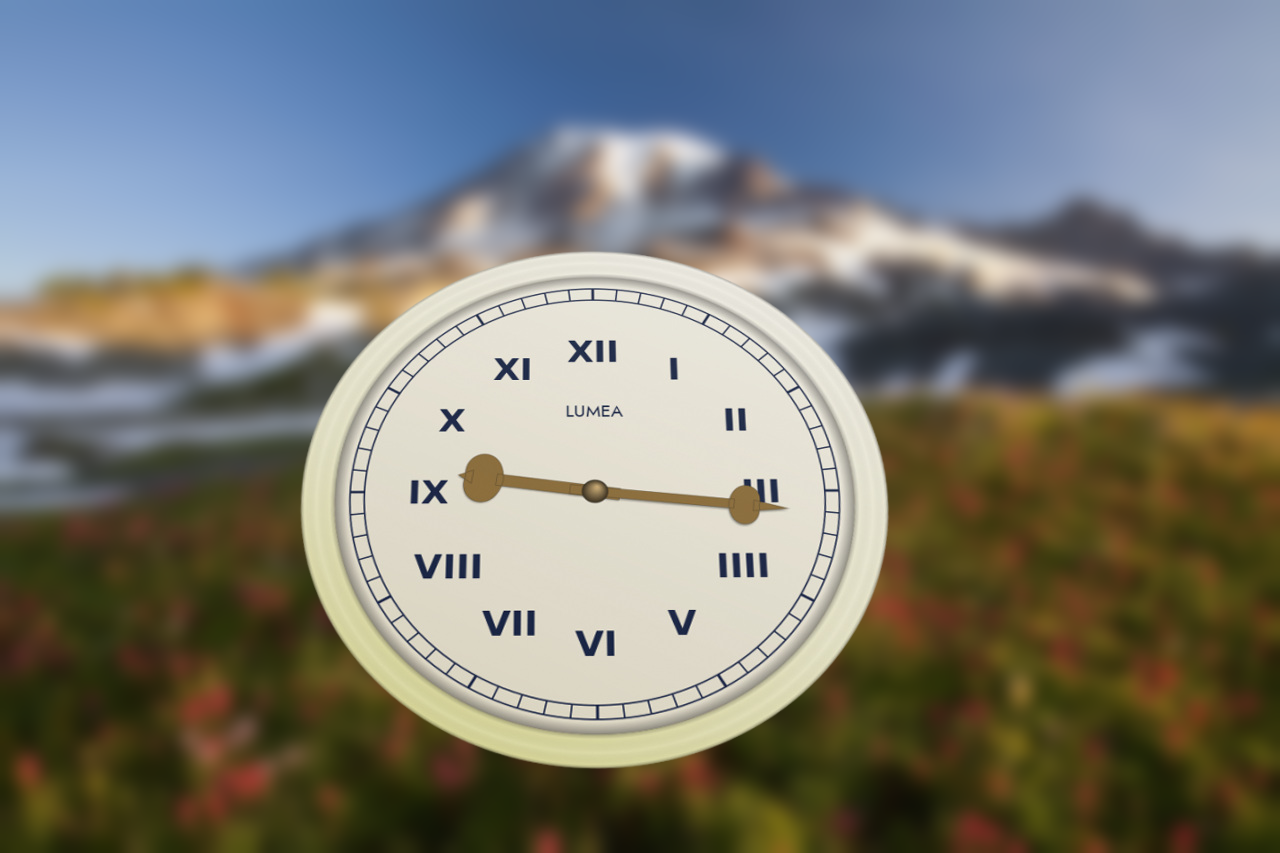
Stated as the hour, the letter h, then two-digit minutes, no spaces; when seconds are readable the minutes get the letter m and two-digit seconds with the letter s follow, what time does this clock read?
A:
9h16
